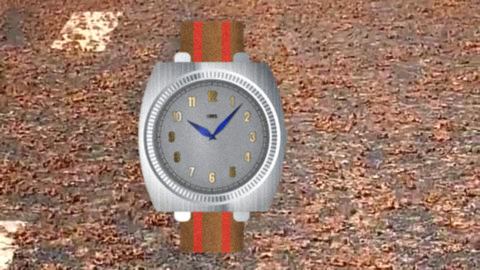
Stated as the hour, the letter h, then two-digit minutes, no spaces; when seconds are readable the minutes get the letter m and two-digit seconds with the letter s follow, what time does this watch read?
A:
10h07
